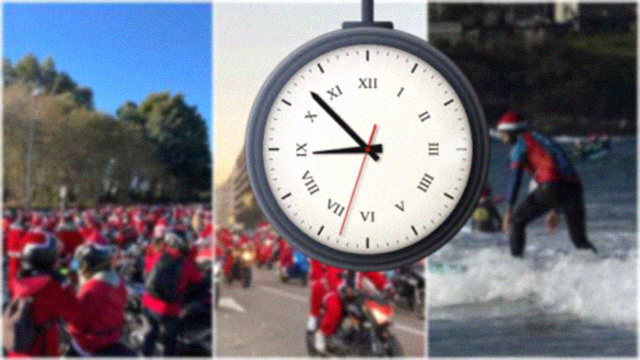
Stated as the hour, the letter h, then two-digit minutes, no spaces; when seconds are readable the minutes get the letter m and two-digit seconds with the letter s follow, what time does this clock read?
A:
8h52m33s
